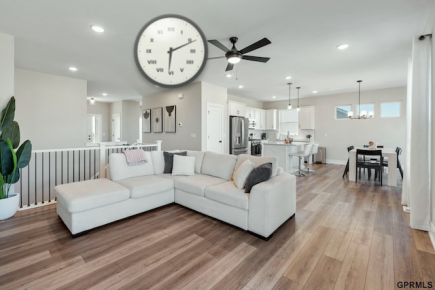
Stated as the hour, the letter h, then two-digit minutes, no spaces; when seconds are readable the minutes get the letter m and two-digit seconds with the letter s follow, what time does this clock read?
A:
6h11
